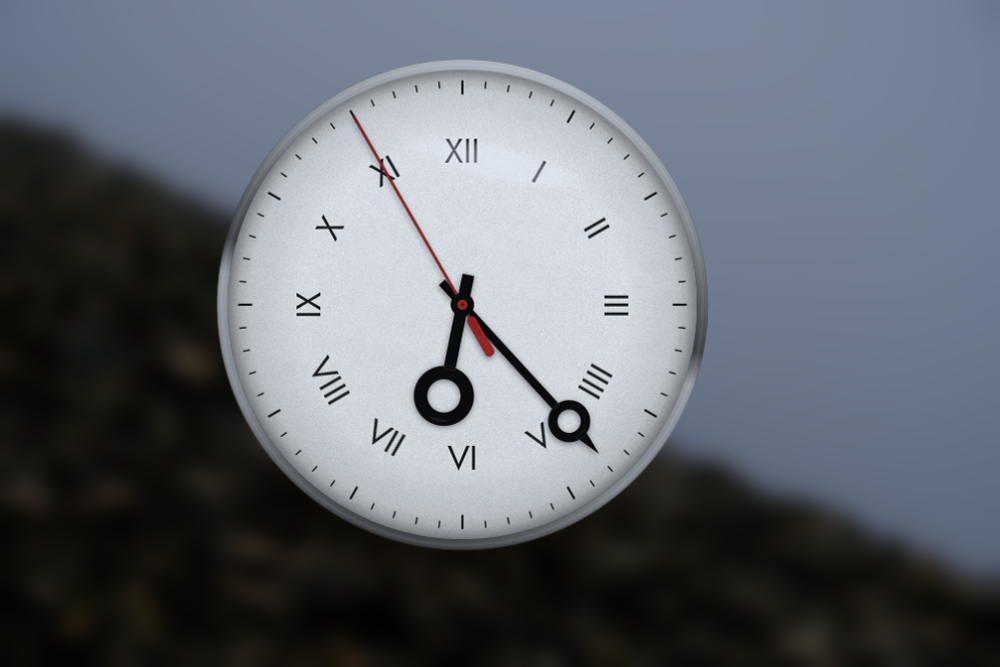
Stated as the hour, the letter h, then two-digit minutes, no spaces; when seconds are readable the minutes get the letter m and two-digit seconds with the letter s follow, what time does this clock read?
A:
6h22m55s
